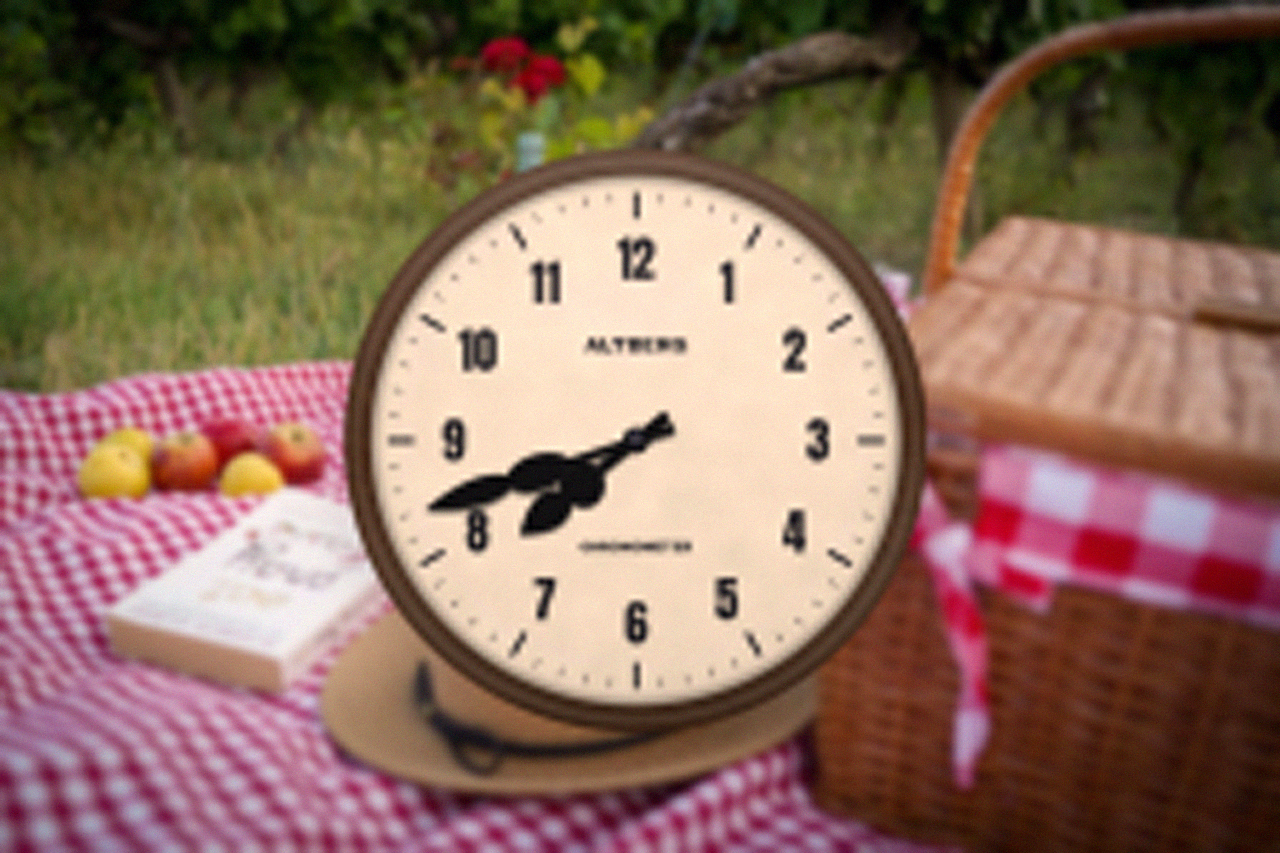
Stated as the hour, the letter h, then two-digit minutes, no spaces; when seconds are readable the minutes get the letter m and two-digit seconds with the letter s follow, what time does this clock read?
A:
7h42
